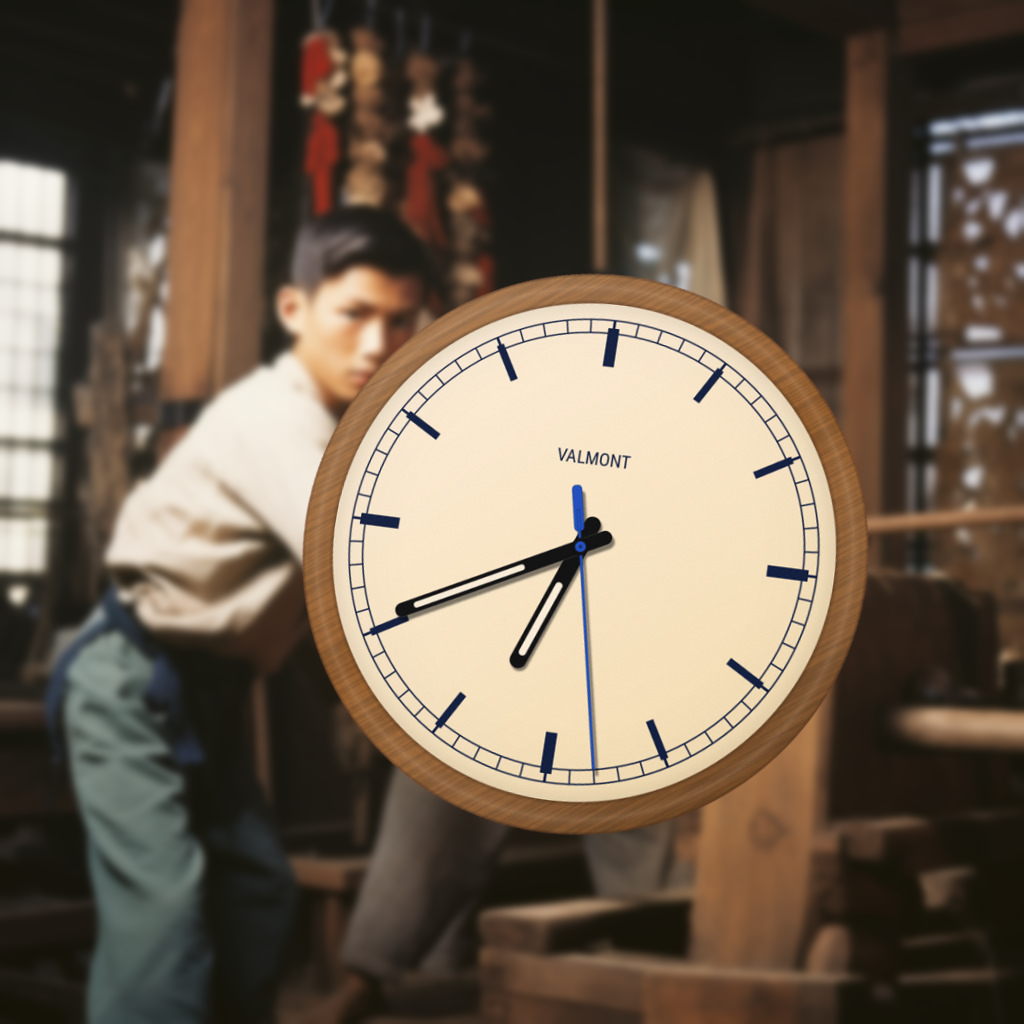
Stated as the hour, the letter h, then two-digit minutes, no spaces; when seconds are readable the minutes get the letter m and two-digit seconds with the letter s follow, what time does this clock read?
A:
6h40m28s
